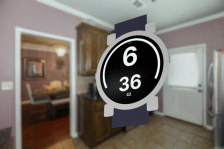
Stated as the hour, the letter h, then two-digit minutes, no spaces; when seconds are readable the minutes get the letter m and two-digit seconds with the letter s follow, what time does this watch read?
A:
6h36
